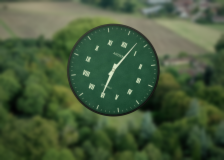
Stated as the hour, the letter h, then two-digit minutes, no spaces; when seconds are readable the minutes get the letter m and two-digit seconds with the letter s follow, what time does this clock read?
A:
6h03
